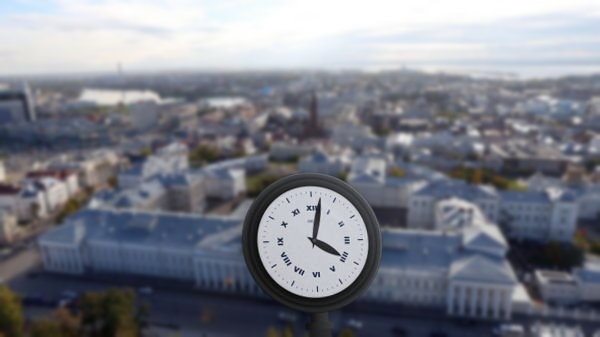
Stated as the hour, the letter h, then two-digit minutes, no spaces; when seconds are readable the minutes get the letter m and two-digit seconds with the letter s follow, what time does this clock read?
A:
4h02
